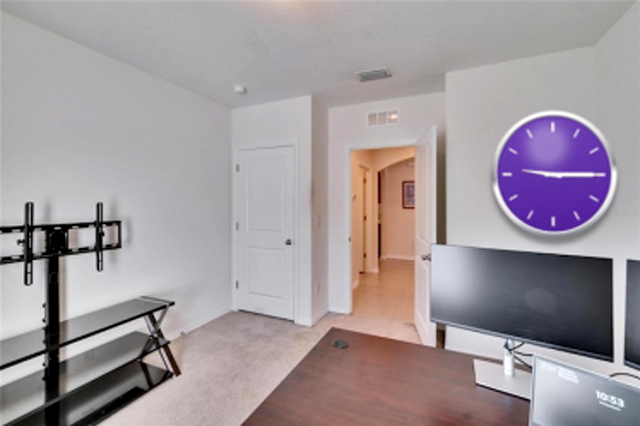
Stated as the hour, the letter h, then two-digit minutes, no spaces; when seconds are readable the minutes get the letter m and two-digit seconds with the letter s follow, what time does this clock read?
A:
9h15
